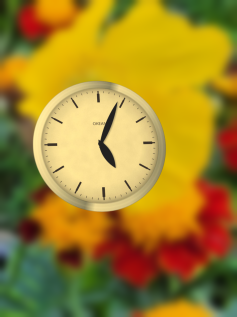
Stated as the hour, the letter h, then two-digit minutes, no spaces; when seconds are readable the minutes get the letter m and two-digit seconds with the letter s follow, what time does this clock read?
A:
5h04
